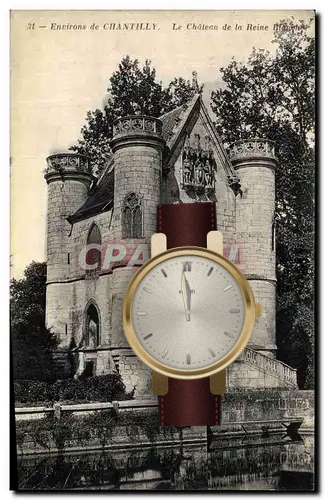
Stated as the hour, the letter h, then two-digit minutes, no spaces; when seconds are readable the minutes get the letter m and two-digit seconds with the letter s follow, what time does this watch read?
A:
11h59
